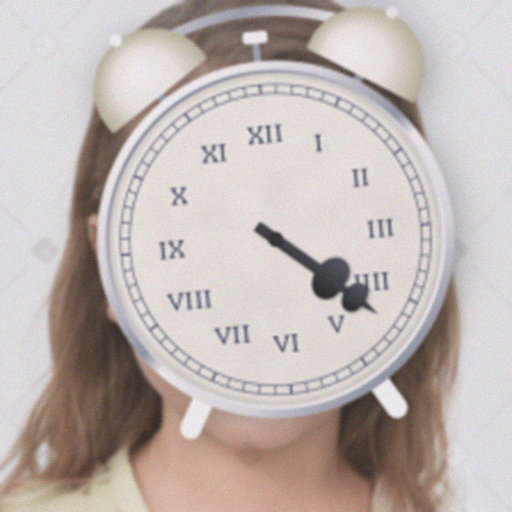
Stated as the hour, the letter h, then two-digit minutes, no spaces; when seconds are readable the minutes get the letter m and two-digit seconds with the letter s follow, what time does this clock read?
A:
4h22
